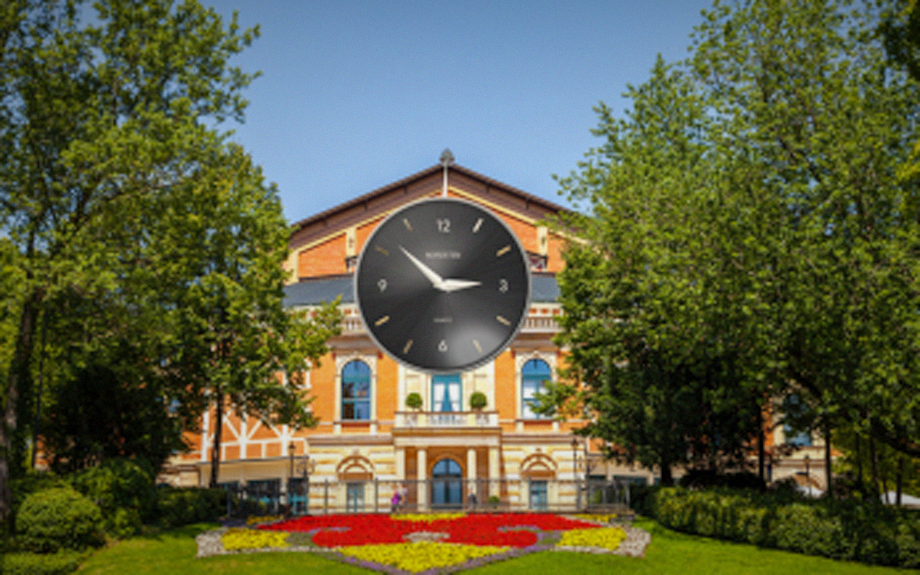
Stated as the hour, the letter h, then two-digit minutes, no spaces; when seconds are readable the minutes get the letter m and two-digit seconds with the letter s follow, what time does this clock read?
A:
2h52
